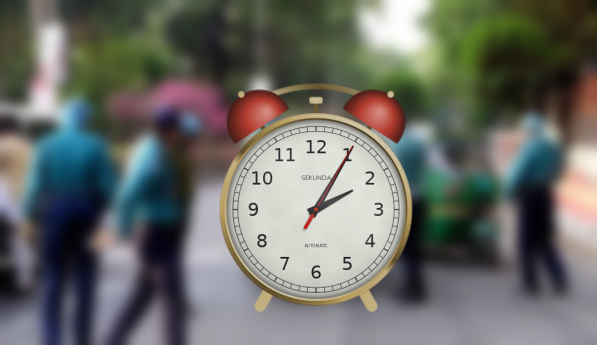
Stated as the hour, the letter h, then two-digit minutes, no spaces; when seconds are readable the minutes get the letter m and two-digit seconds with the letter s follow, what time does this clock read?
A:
2h05m05s
